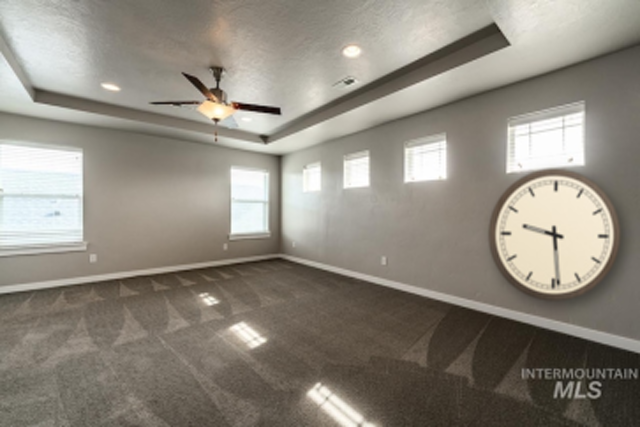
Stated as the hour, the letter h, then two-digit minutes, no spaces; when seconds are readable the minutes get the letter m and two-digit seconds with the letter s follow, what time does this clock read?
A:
9h29
